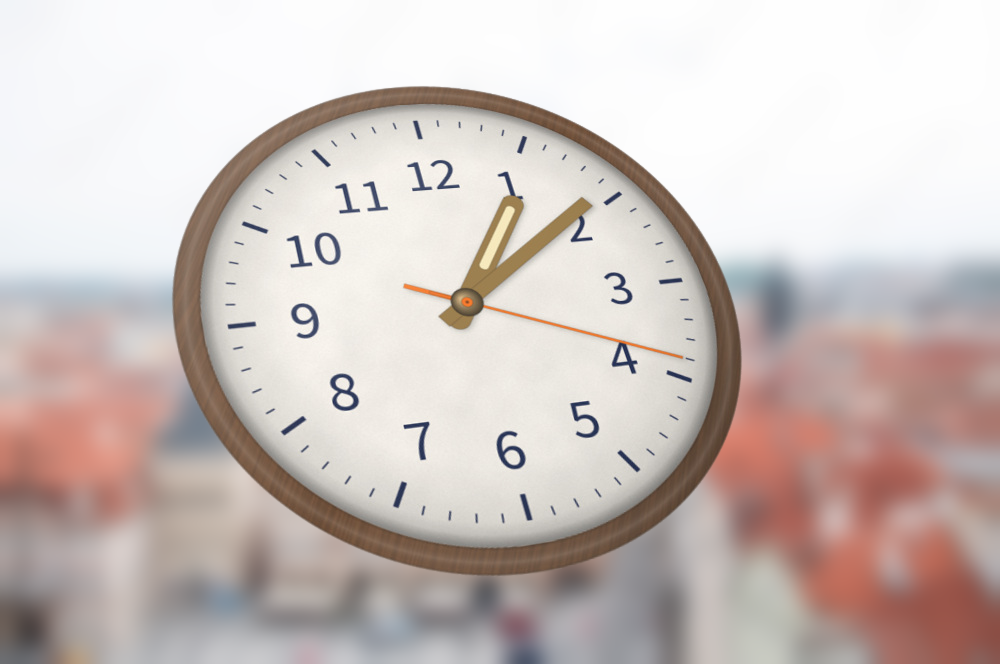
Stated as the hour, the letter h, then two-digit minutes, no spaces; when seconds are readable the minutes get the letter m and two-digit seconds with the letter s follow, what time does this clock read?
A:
1h09m19s
